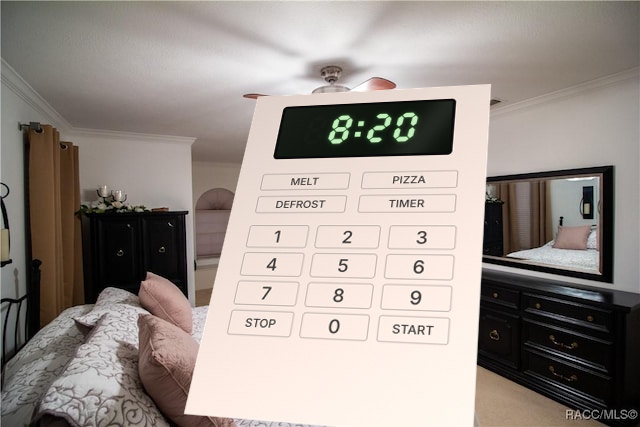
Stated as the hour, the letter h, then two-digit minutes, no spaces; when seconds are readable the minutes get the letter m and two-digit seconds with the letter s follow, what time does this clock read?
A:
8h20
